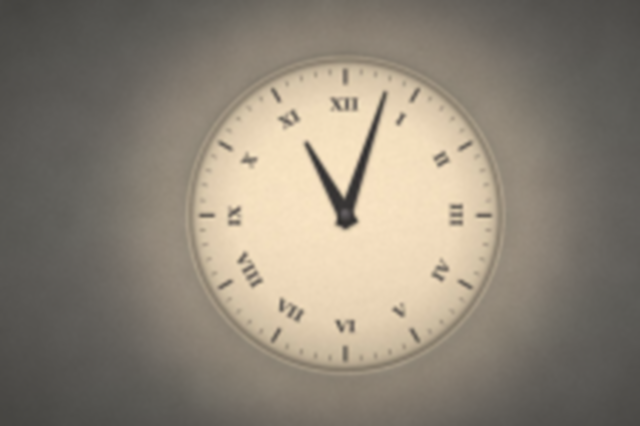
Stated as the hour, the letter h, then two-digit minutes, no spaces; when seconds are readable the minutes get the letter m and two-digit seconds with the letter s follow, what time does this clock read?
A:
11h03
